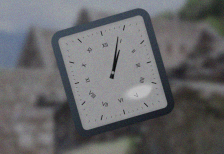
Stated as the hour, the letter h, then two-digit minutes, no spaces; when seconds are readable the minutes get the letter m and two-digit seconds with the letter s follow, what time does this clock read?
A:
1h04
